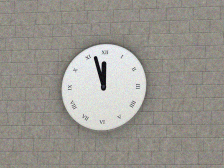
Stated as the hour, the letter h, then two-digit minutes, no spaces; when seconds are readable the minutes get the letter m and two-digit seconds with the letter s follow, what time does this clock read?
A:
11h57
